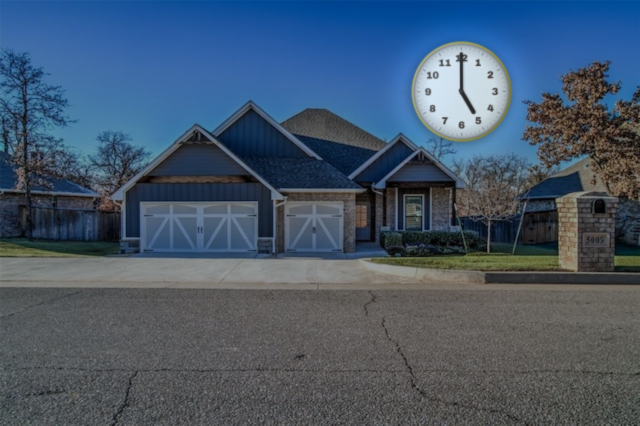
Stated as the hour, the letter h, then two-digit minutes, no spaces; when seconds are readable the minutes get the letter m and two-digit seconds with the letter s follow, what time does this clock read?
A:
5h00
